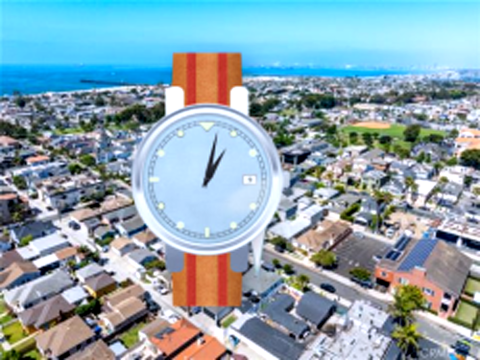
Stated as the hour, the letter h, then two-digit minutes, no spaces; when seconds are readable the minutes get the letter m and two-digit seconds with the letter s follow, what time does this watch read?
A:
1h02
